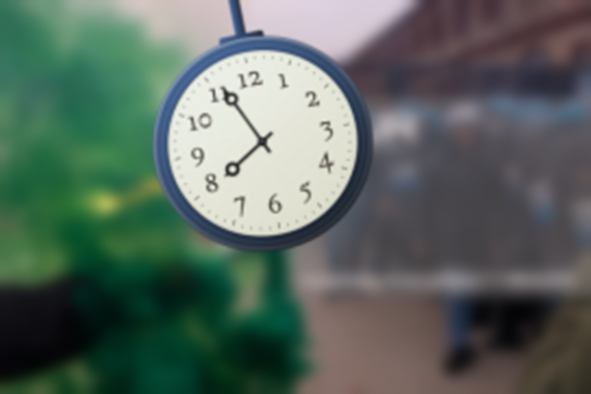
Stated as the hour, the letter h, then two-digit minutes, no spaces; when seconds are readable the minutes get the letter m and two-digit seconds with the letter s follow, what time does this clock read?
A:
7h56
